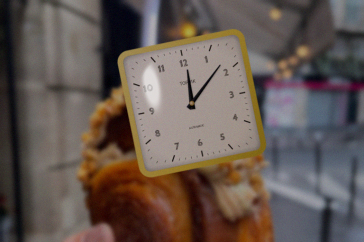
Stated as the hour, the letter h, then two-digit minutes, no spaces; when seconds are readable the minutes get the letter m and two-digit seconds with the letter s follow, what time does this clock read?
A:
12h08
